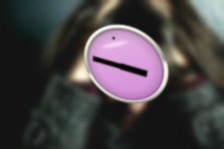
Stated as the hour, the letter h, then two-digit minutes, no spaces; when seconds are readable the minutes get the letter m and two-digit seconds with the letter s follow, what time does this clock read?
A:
3h49
